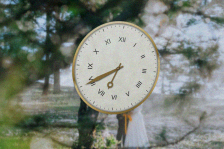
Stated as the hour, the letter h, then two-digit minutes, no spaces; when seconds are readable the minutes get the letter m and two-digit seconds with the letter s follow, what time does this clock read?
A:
6h40
